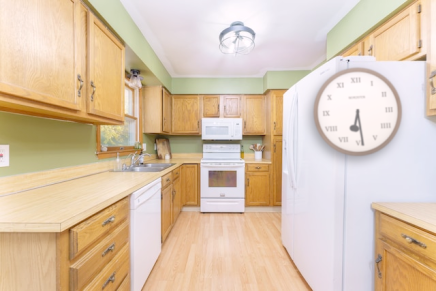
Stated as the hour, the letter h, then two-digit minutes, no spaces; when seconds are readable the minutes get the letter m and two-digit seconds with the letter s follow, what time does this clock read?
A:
6h29
